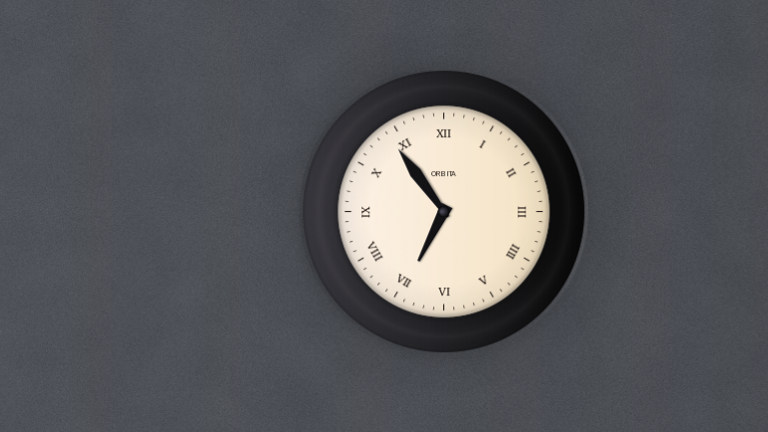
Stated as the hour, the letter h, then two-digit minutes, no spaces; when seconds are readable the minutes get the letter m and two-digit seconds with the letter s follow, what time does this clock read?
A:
6h54
